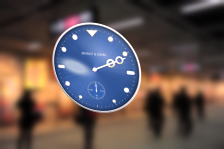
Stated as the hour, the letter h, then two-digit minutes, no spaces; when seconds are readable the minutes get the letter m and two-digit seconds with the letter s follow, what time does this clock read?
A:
2h11
